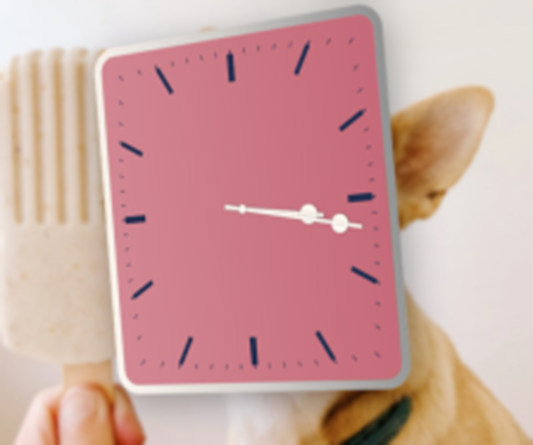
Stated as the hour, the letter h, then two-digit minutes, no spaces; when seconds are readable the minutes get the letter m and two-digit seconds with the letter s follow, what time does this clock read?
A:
3h17
